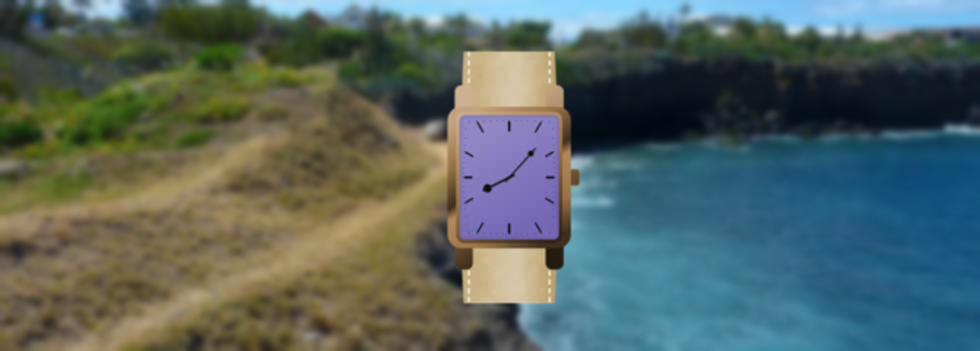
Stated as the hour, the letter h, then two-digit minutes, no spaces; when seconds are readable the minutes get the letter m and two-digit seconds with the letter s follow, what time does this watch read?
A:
8h07
